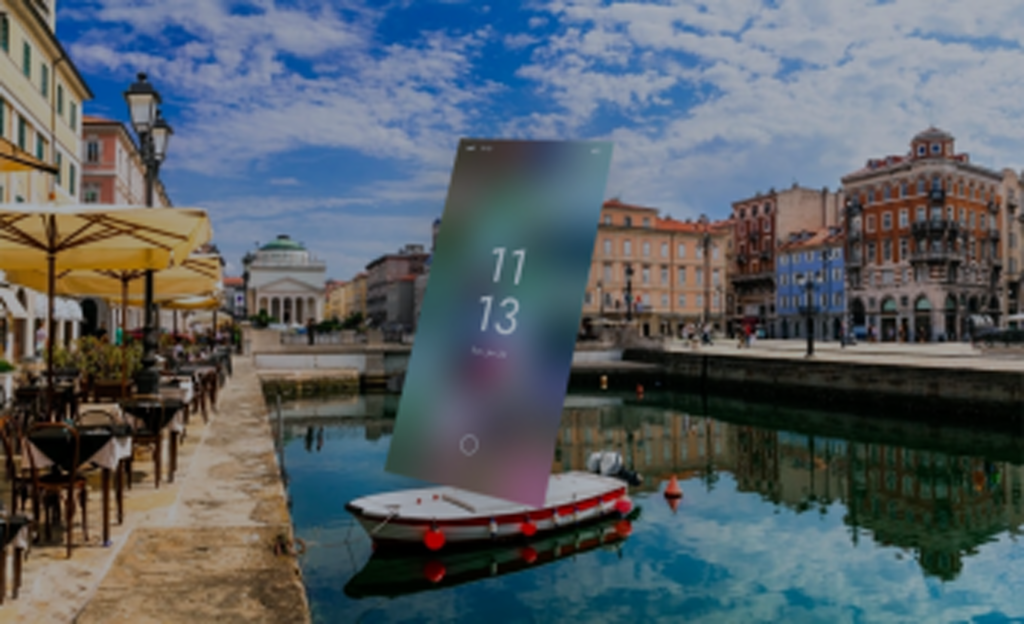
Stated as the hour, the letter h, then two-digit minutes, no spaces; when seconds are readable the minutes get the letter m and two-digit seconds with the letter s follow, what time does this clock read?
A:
11h13
